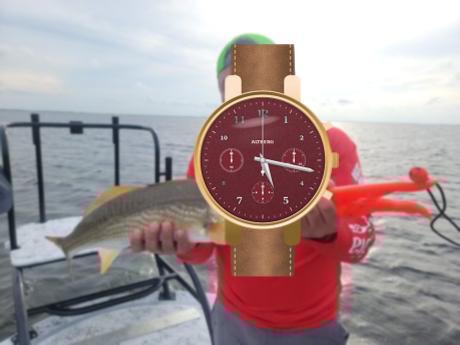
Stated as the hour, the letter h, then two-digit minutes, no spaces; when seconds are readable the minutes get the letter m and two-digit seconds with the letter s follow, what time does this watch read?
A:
5h17
